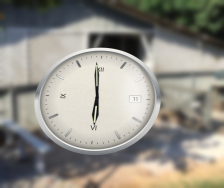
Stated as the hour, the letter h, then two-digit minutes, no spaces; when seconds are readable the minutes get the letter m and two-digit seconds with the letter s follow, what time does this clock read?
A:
5h59
